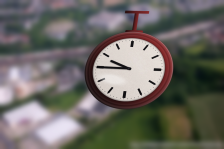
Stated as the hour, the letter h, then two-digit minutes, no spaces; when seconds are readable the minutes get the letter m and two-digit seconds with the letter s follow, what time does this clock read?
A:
9h45
